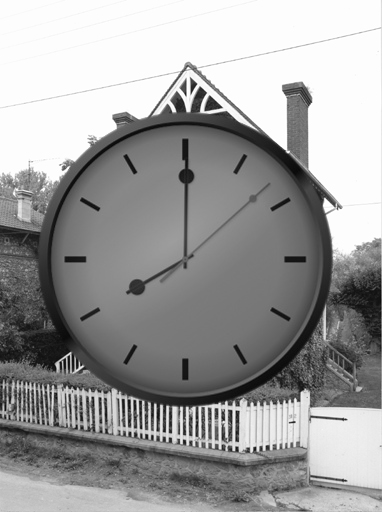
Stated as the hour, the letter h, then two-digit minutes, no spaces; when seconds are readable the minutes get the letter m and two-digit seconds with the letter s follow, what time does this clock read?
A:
8h00m08s
